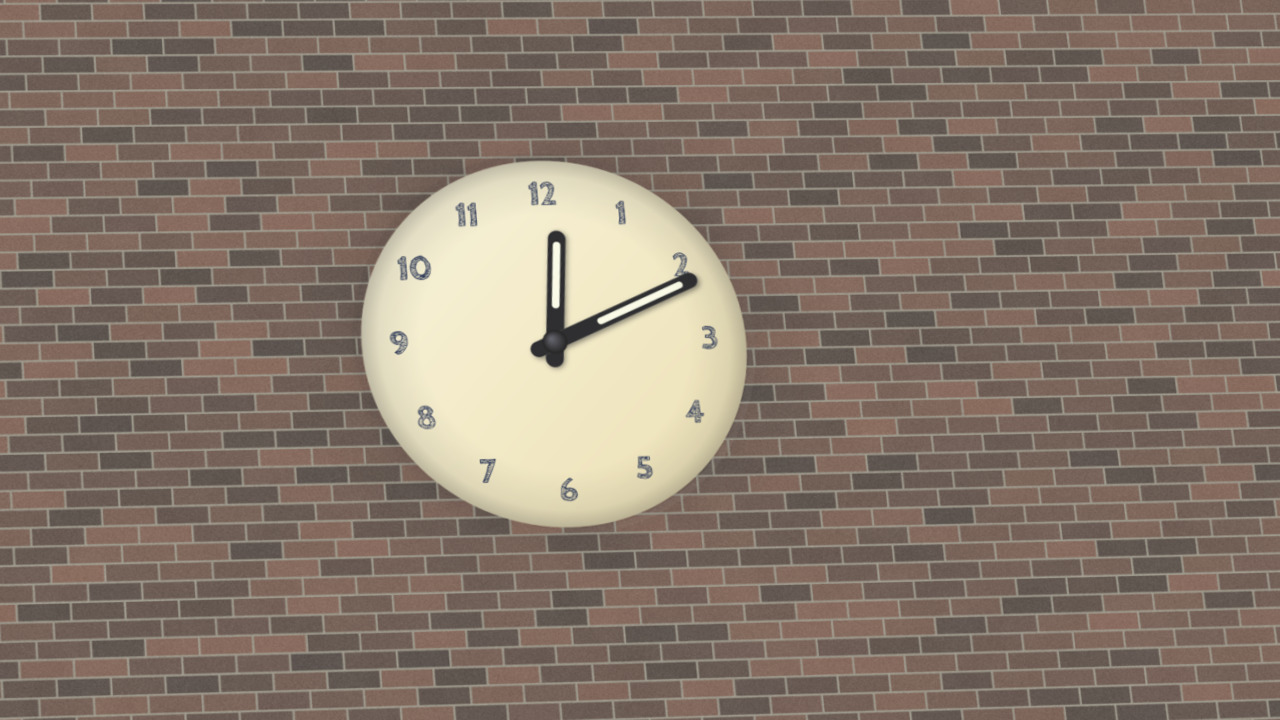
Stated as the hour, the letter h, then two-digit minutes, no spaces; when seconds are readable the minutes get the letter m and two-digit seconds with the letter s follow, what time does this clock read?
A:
12h11
